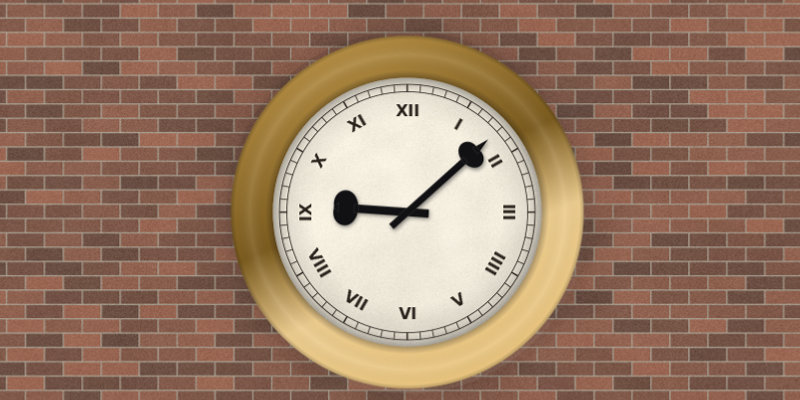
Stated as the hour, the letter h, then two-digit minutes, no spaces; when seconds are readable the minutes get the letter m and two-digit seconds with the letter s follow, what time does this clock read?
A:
9h08
